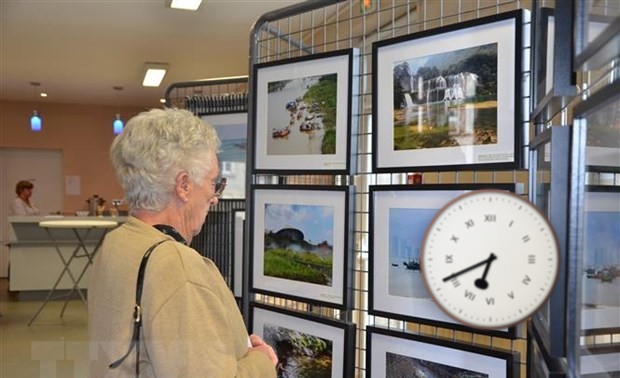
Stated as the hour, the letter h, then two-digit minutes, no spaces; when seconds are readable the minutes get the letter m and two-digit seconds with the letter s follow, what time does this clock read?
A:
6h41
